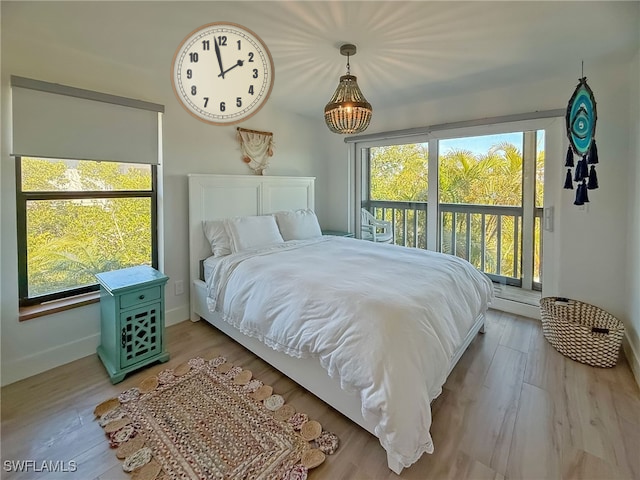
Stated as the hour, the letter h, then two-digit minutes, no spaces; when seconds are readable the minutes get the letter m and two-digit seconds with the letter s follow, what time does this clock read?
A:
1h58
